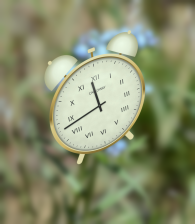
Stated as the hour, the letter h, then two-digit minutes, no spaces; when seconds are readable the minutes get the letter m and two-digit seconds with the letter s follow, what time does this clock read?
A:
11h43
